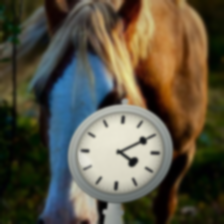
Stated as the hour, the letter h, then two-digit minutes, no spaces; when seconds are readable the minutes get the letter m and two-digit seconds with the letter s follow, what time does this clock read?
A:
4h10
